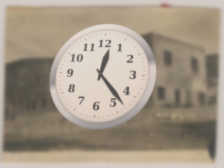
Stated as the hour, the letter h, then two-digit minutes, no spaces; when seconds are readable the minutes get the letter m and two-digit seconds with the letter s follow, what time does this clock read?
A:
12h23
